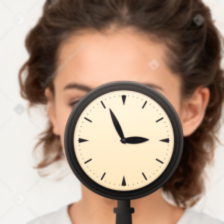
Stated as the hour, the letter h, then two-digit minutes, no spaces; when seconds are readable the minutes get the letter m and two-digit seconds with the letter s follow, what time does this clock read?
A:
2h56
